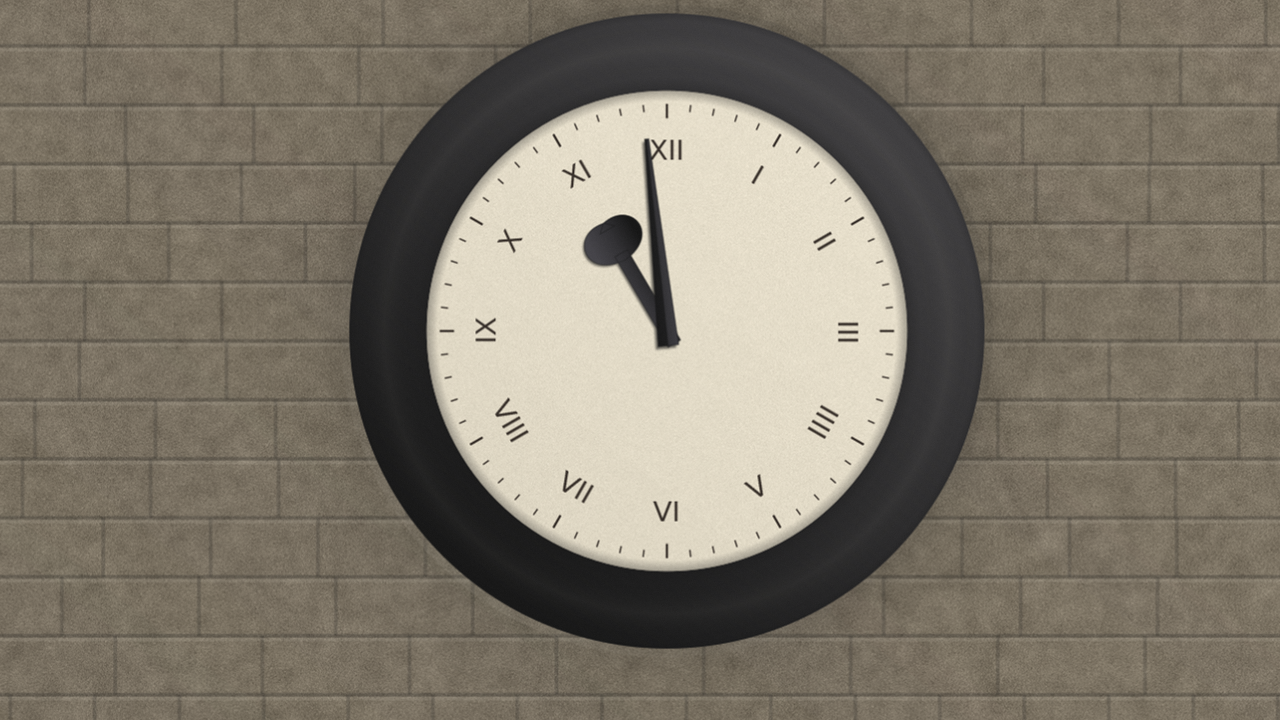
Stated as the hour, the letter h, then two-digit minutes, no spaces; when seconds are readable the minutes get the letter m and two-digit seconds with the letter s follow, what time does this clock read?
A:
10h59
